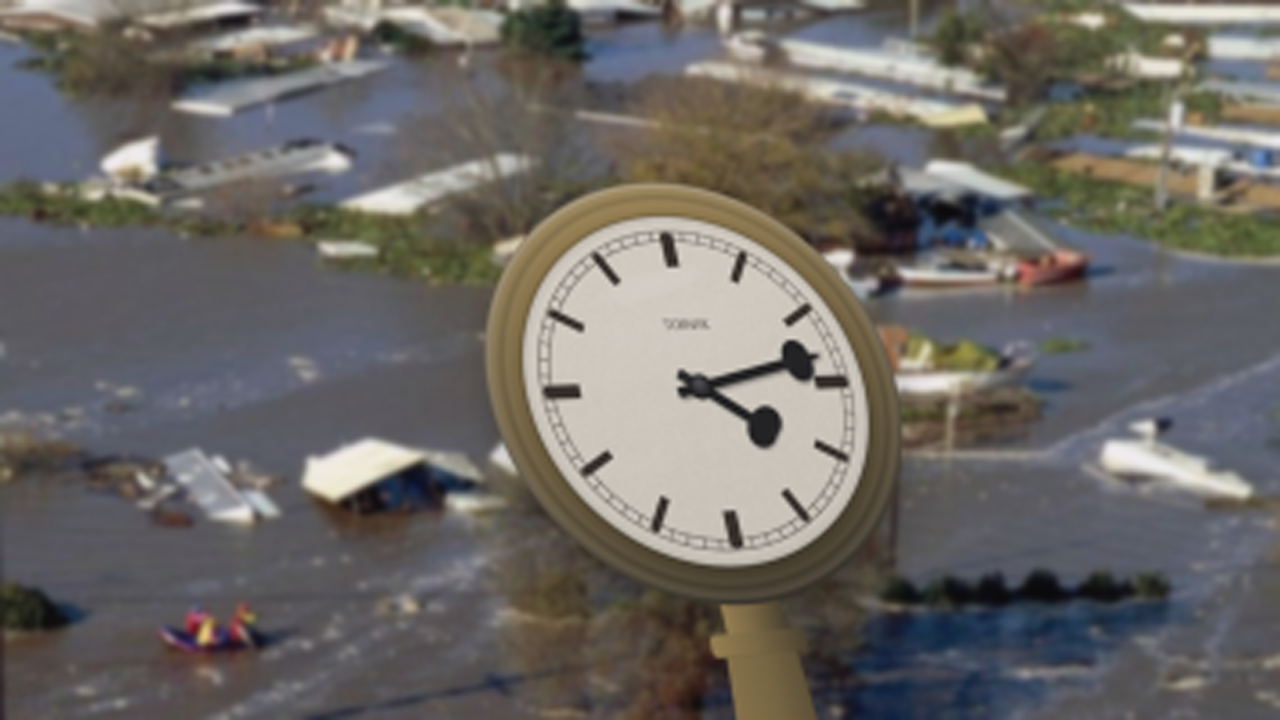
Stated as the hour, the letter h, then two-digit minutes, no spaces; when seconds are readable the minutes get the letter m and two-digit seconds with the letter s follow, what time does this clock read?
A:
4h13
